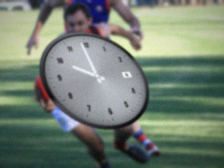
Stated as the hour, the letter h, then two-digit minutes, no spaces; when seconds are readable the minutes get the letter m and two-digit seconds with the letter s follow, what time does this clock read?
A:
9h59
